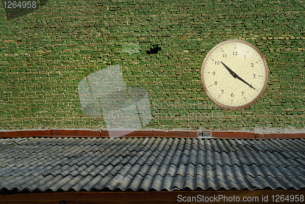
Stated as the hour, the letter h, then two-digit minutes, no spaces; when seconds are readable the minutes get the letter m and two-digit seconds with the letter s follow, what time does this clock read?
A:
10h20
